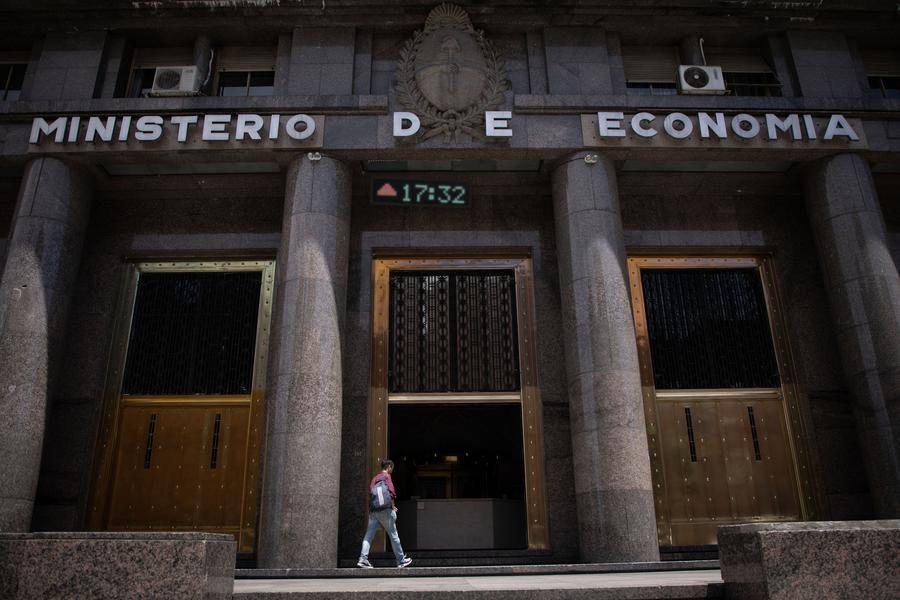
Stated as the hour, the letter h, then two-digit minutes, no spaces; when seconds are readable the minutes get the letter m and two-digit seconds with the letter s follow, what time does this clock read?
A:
17h32
